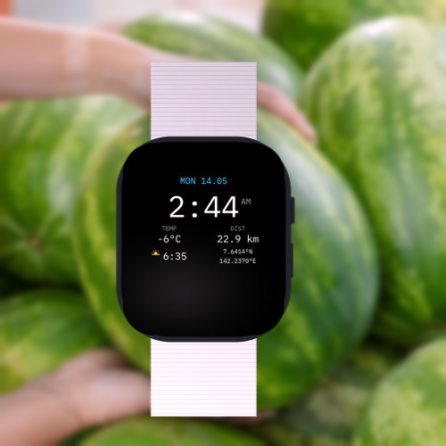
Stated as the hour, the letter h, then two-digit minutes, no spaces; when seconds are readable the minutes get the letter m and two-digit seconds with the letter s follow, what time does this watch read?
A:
2h44
